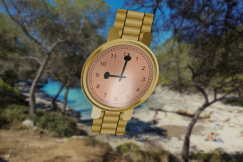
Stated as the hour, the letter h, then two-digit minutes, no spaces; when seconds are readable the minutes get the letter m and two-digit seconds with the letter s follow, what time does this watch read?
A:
9h01
